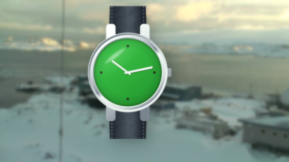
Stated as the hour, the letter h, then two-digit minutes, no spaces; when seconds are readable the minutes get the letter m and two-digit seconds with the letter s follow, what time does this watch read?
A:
10h13
